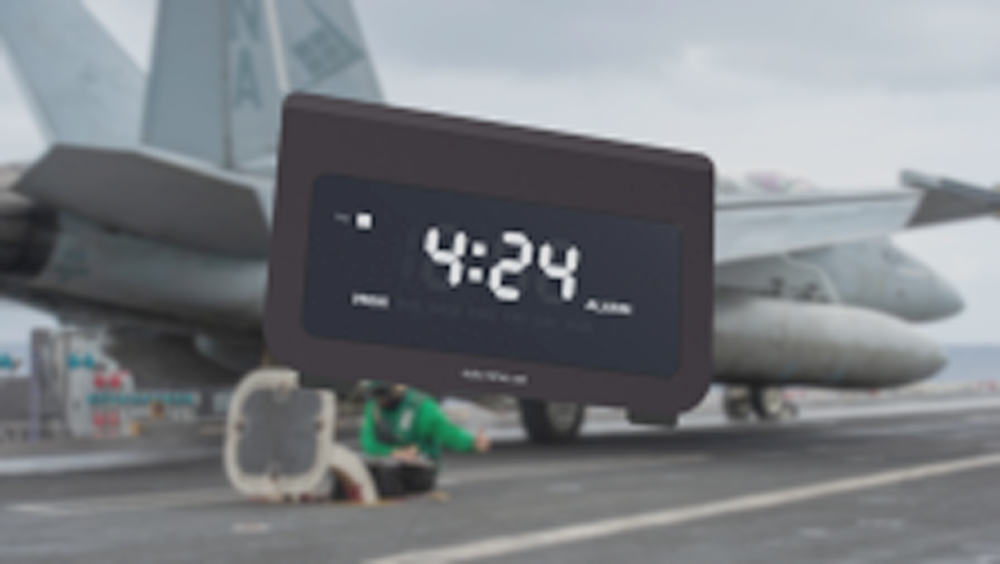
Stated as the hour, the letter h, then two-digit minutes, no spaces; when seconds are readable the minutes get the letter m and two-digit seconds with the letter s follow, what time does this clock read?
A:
4h24
